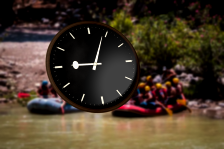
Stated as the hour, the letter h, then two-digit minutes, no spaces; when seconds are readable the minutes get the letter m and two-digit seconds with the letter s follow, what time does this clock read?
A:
9h04
